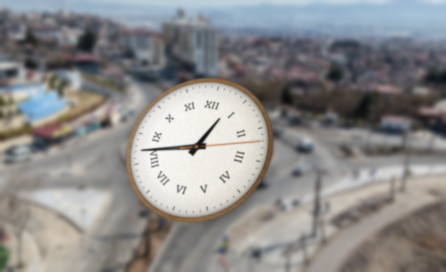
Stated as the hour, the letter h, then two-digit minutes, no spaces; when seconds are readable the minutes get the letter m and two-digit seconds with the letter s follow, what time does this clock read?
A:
12h42m12s
